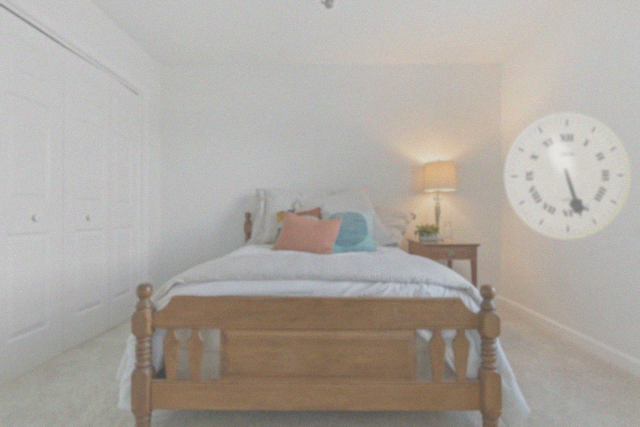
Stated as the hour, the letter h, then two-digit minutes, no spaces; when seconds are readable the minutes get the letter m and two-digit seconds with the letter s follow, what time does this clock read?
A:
5h27
